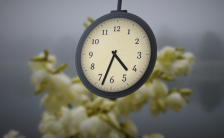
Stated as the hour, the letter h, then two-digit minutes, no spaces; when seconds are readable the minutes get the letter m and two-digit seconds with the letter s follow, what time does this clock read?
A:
4h33
